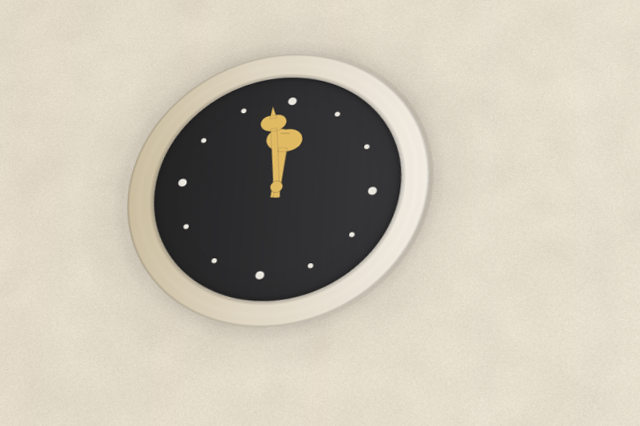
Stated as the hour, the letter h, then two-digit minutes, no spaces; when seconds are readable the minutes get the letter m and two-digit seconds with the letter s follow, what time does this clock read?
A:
11h58
